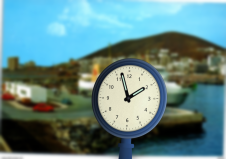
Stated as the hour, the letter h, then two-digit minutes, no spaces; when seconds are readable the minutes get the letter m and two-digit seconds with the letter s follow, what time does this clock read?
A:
1h57
